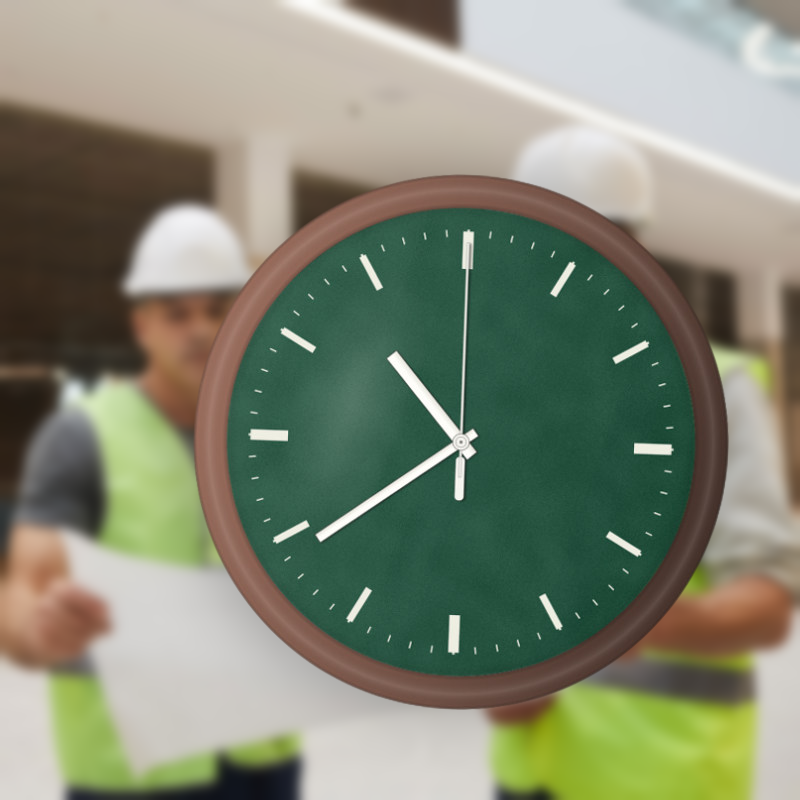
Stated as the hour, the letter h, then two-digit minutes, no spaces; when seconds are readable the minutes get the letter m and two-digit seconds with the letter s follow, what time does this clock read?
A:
10h39m00s
